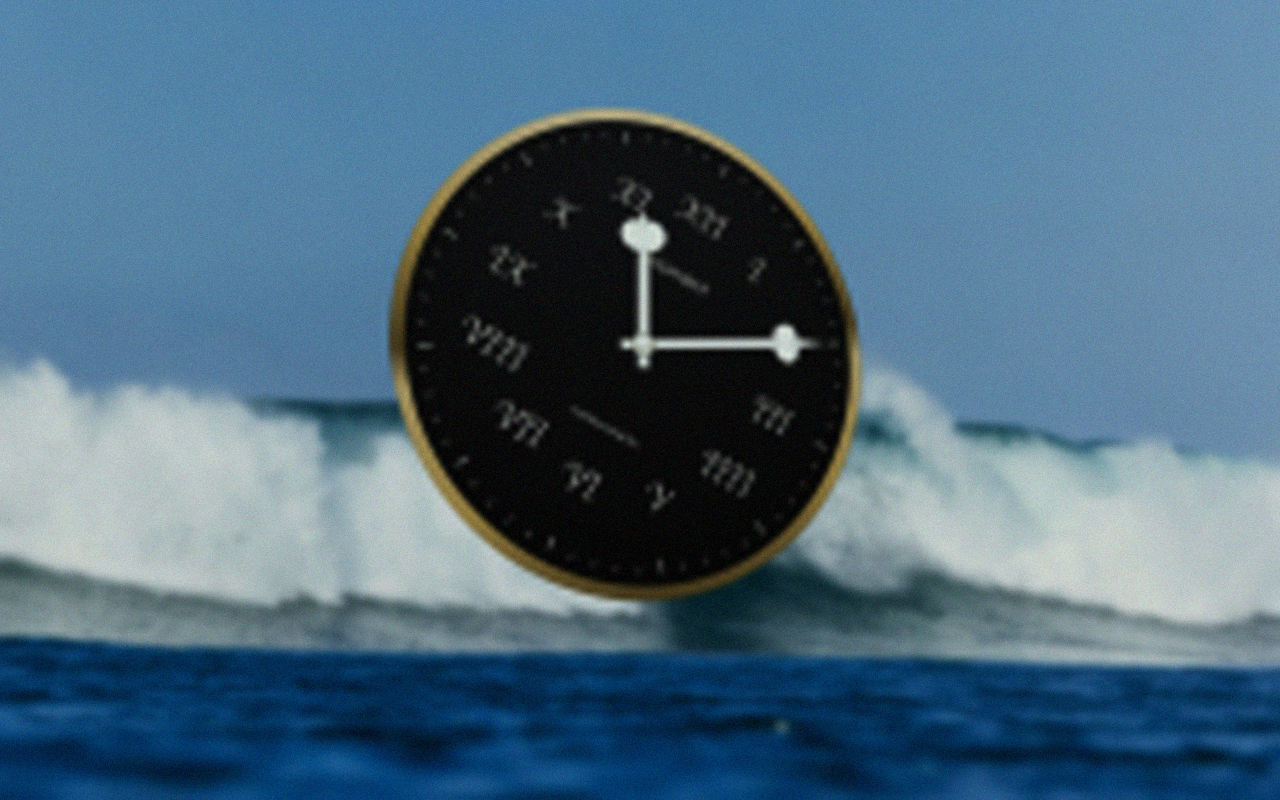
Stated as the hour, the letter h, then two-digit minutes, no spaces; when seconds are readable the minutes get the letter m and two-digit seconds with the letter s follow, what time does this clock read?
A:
11h10
